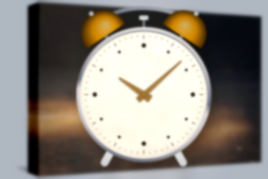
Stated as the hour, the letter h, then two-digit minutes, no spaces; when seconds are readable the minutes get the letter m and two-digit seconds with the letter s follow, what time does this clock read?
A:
10h08
